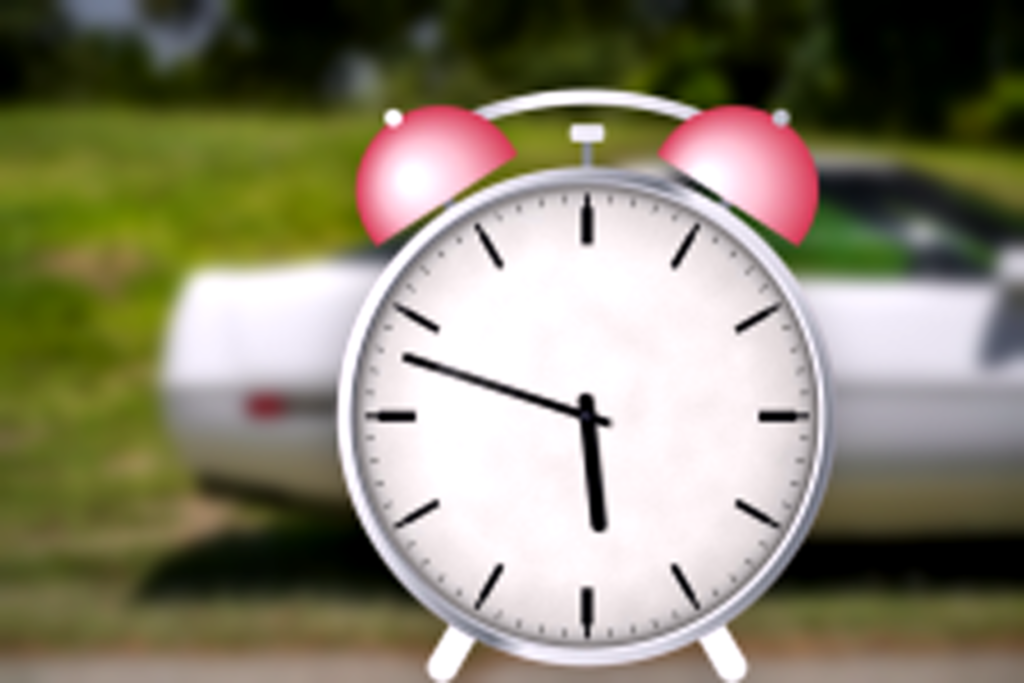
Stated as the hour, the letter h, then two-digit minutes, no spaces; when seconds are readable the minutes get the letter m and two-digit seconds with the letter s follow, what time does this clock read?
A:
5h48
